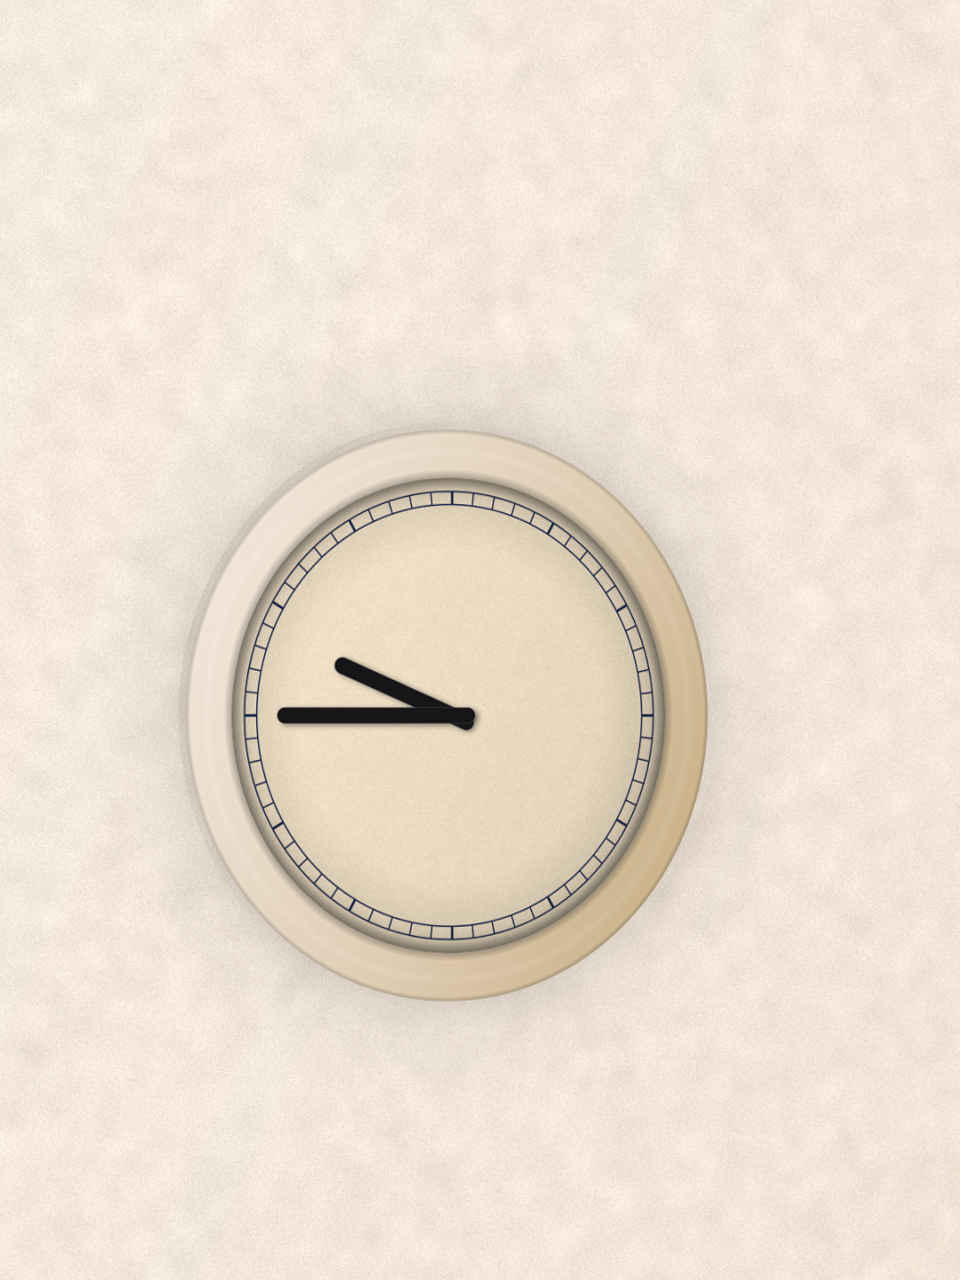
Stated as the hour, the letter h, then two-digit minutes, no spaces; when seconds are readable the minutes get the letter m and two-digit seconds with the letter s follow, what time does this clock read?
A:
9h45
